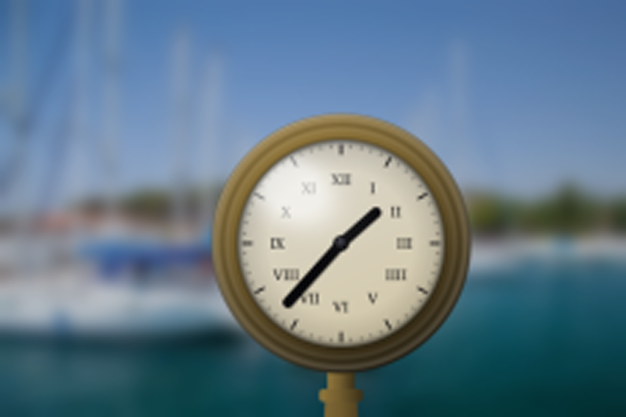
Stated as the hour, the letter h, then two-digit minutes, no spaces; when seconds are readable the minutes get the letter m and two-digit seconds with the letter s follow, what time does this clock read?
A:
1h37
